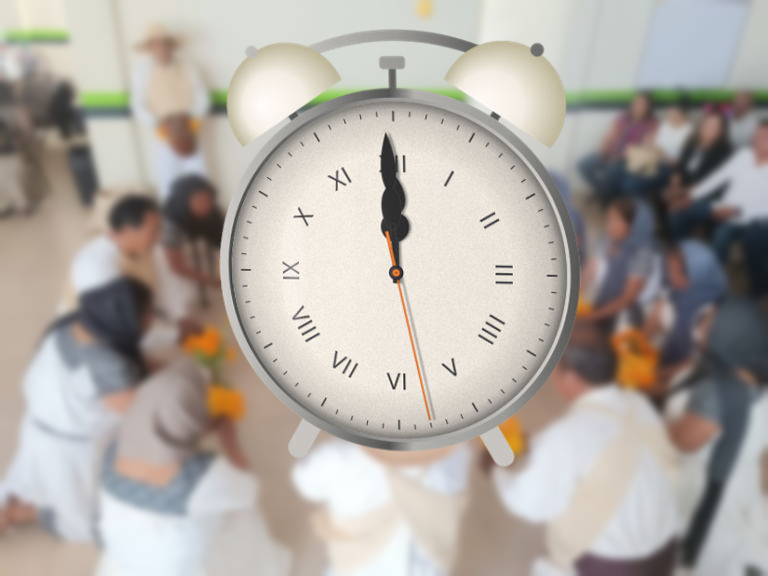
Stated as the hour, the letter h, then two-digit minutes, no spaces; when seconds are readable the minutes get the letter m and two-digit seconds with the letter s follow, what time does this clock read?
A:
11h59m28s
